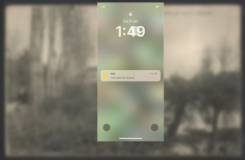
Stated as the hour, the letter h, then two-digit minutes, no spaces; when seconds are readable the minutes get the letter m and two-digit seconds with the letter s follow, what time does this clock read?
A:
1h49
